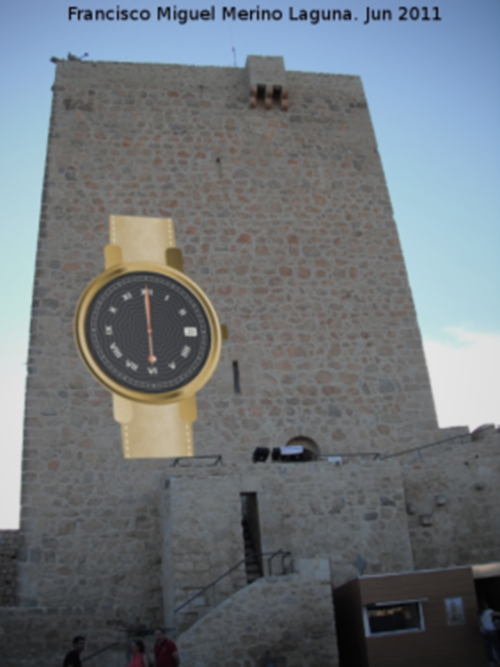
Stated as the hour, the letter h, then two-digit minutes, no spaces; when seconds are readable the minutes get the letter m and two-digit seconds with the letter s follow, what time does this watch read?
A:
6h00
